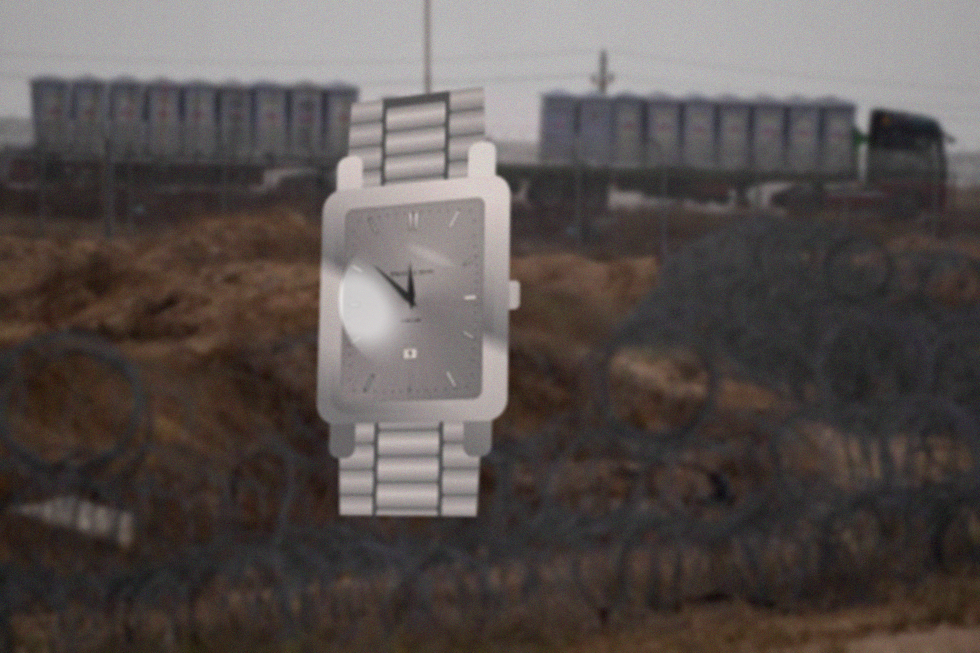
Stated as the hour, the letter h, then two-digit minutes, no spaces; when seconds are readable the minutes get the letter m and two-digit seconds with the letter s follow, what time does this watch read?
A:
11h52
